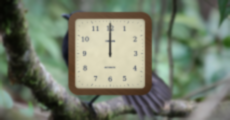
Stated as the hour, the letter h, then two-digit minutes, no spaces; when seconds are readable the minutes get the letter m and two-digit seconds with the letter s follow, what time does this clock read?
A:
12h00
